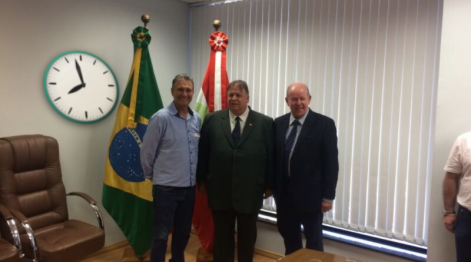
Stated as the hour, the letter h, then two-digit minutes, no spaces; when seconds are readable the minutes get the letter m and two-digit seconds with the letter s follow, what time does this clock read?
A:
7h58
